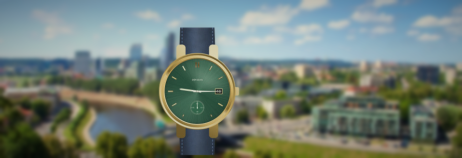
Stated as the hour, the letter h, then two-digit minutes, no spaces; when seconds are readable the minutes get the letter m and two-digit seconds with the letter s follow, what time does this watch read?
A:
9h15
